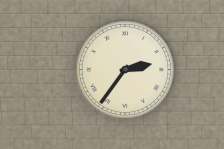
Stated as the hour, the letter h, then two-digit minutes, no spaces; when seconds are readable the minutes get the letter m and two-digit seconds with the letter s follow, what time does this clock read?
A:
2h36
